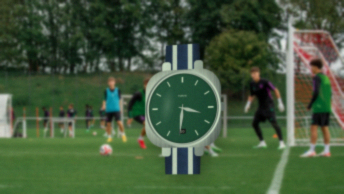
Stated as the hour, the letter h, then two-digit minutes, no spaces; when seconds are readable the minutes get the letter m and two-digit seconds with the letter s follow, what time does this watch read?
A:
3h31
